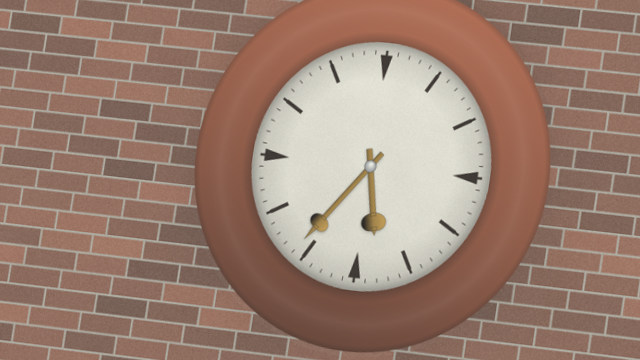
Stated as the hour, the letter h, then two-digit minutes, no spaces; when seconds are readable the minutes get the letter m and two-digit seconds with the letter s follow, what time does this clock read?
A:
5h36
